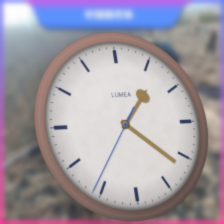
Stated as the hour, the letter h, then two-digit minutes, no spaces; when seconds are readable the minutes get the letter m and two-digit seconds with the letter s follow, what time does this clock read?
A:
1h21m36s
